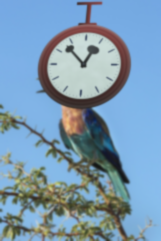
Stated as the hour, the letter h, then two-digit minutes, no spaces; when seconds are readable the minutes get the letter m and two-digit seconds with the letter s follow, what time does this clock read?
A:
12h53
